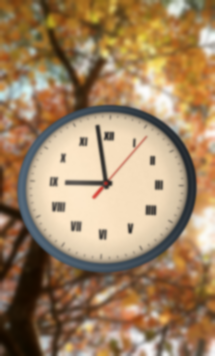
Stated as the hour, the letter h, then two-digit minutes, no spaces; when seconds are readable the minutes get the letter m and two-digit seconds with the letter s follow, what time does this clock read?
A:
8h58m06s
